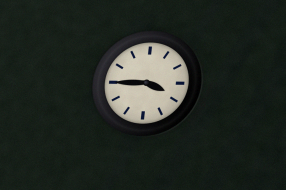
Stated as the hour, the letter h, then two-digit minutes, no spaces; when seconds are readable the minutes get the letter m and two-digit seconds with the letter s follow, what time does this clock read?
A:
3h45
